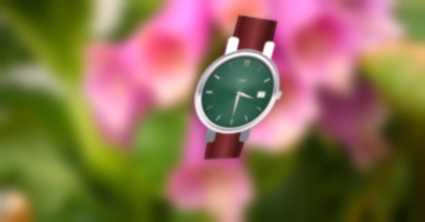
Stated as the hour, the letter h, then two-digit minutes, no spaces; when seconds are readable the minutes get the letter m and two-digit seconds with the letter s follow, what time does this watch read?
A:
3h30
